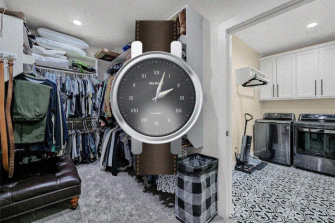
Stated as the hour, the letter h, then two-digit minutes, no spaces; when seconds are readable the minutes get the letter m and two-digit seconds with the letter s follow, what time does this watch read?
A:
2h03
